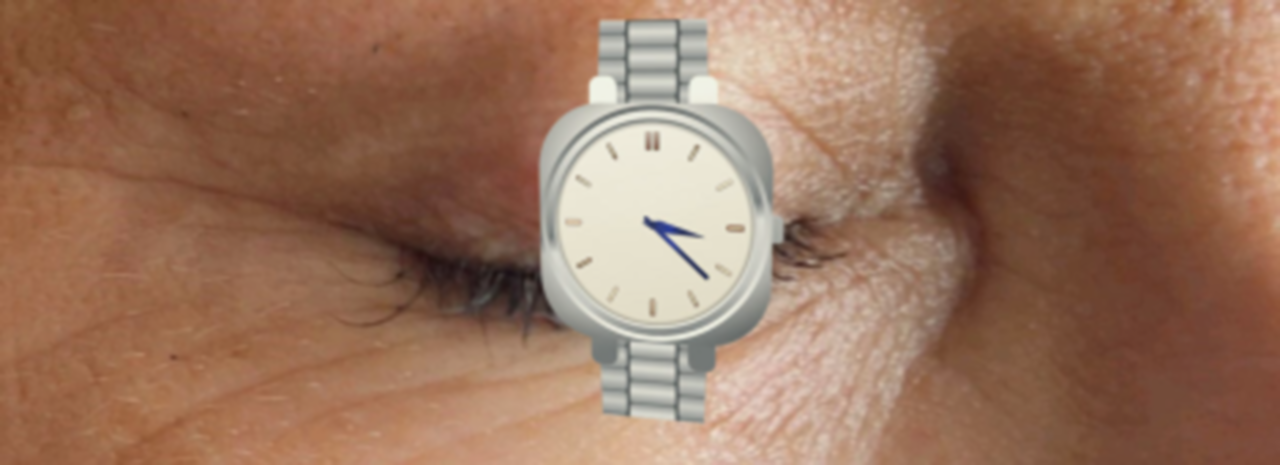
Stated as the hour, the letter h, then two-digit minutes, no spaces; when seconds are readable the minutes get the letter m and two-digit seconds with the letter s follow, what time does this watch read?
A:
3h22
